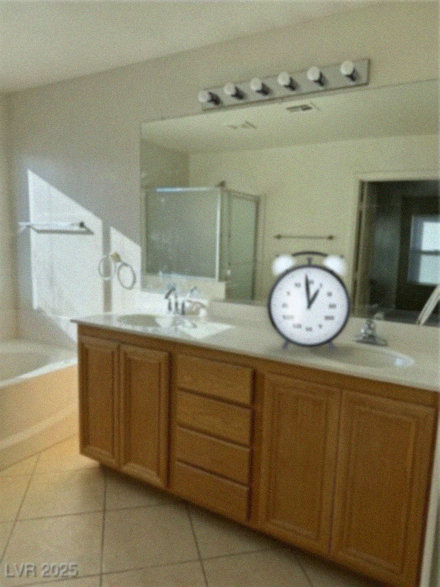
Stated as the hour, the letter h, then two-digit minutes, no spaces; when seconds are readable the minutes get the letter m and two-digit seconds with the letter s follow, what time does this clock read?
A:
12h59
